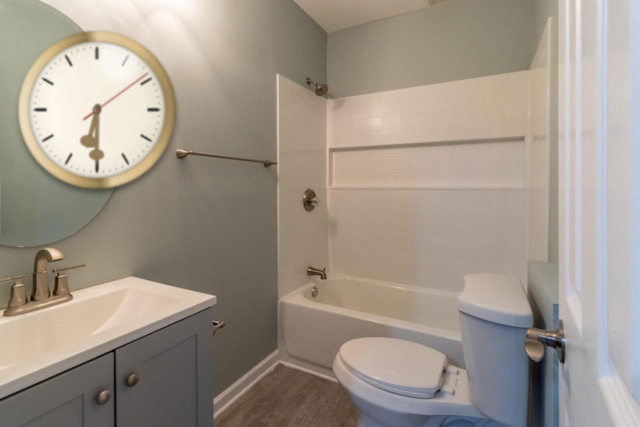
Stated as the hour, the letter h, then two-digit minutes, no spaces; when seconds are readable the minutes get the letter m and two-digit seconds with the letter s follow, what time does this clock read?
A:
6h30m09s
